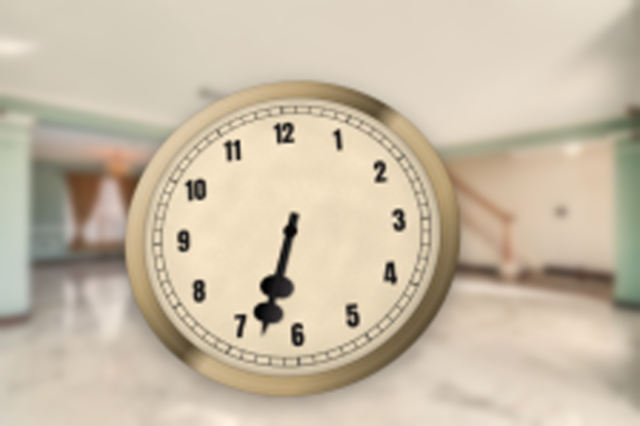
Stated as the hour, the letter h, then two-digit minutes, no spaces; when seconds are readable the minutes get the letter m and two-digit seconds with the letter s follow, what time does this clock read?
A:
6h33
